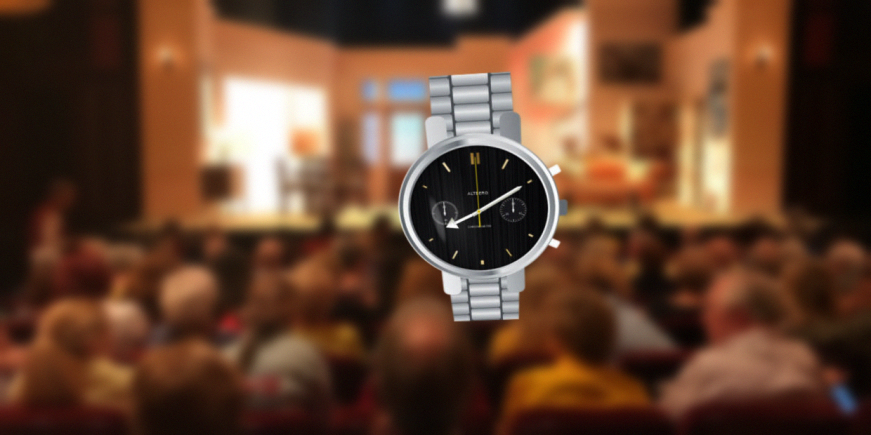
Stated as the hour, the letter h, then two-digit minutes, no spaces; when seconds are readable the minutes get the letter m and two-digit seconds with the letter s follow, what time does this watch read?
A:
8h10
